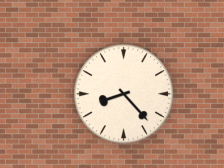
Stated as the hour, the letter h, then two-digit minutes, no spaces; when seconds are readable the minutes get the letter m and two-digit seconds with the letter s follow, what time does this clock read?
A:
8h23
